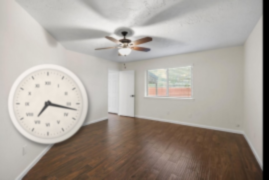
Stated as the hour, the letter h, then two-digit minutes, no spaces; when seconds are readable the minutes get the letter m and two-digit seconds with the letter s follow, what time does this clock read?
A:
7h17
